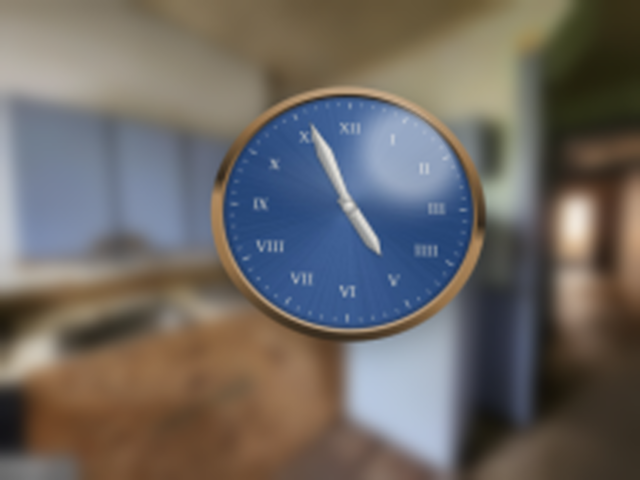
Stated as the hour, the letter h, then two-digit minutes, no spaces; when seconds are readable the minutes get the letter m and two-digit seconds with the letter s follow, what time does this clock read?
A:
4h56
